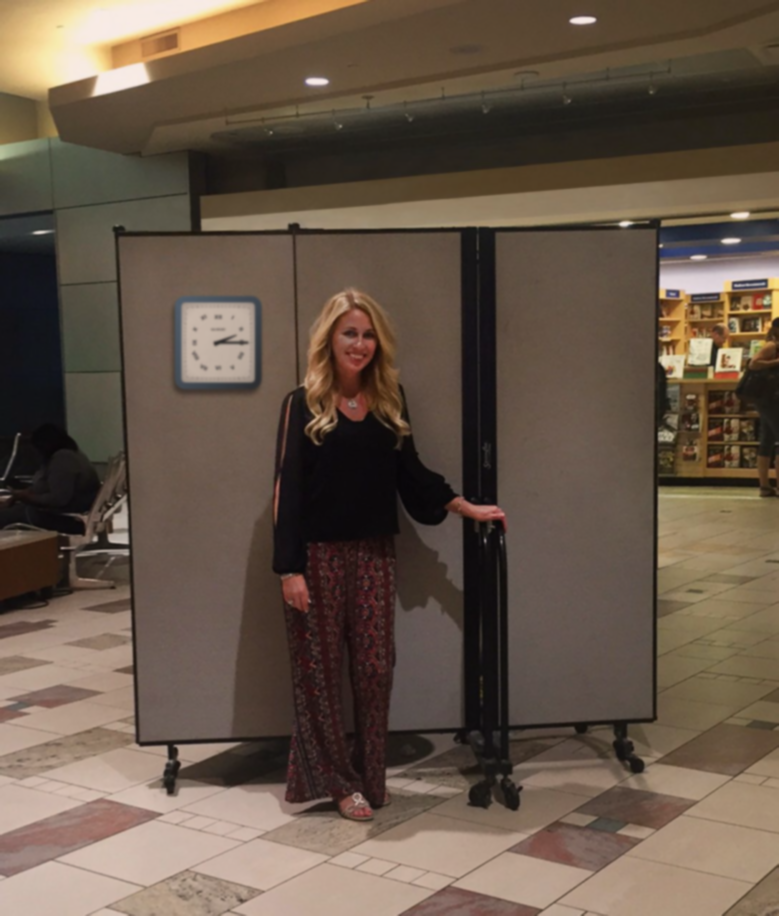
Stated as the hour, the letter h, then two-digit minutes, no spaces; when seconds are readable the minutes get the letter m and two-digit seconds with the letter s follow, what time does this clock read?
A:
2h15
